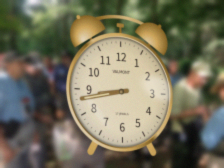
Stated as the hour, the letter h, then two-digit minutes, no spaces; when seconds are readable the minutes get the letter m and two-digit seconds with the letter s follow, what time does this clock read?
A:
8h43
